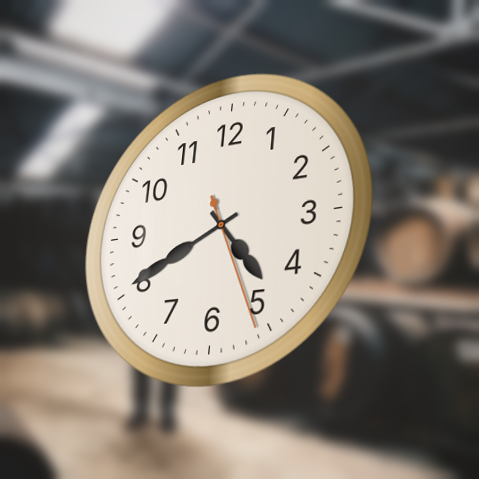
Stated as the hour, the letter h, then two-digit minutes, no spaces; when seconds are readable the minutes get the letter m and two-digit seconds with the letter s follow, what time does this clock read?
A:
4h40m26s
